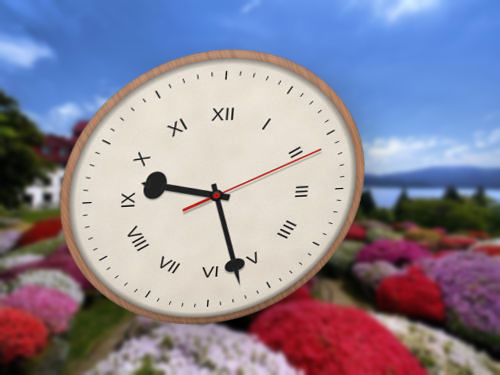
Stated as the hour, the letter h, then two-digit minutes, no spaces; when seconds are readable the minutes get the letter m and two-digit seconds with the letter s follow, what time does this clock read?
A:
9h27m11s
